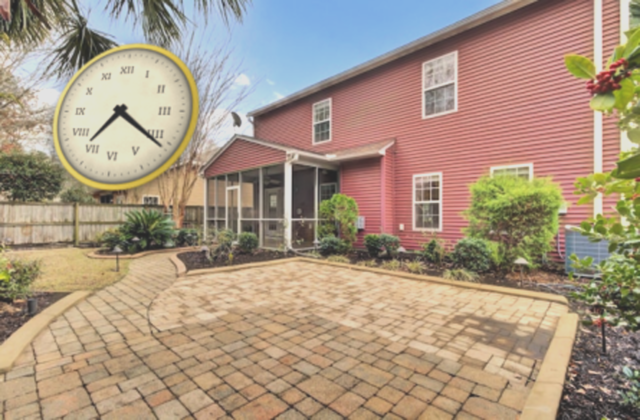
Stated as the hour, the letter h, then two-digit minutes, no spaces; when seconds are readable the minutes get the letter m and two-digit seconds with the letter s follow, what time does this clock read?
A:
7h21
